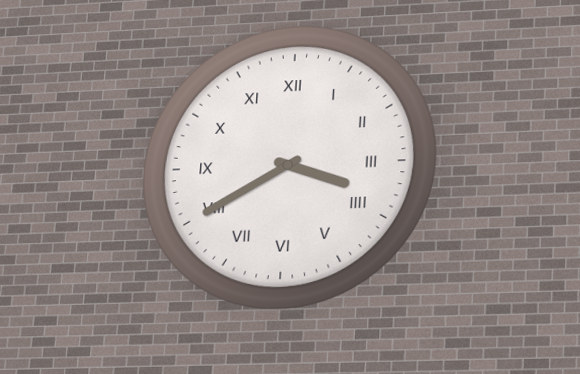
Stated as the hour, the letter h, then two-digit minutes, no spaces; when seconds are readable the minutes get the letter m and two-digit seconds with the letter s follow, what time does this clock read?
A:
3h40
